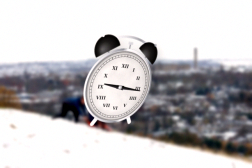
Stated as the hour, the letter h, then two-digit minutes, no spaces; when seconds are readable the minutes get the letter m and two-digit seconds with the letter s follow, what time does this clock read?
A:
9h16
